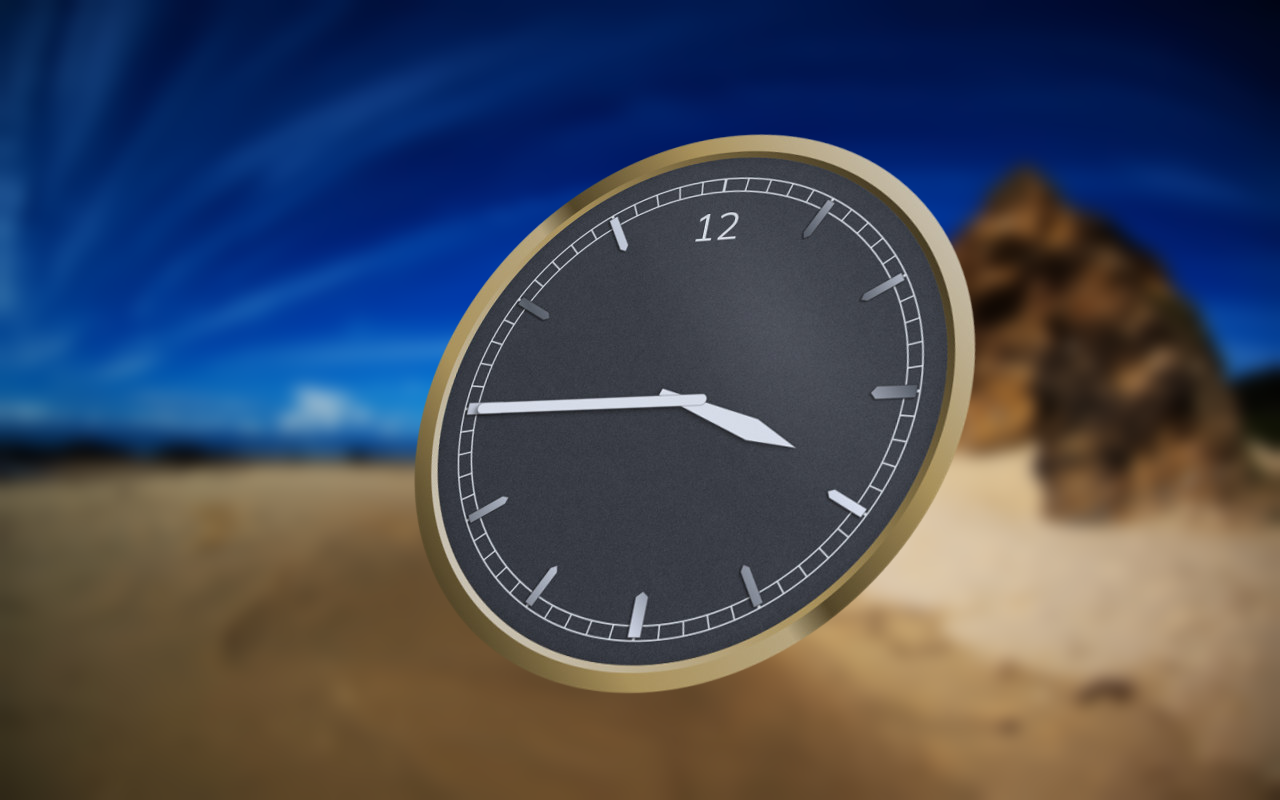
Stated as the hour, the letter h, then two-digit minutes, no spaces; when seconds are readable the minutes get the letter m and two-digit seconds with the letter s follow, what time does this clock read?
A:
3h45
